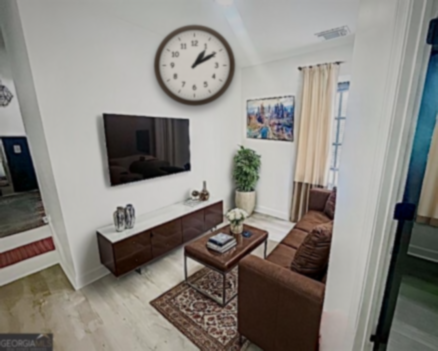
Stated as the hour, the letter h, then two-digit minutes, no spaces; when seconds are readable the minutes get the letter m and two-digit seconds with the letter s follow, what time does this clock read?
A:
1h10
